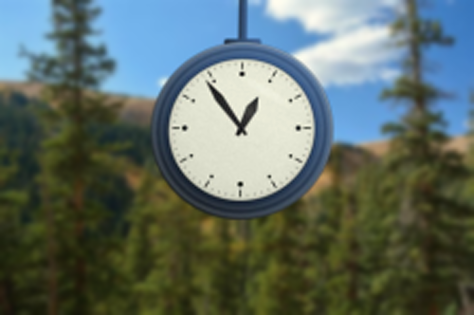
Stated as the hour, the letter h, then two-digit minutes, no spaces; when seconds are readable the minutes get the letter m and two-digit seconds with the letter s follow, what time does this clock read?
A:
12h54
